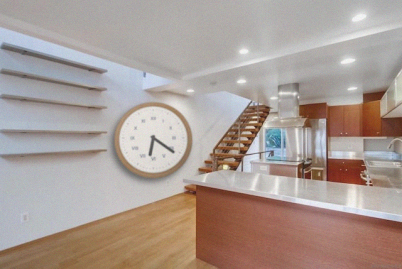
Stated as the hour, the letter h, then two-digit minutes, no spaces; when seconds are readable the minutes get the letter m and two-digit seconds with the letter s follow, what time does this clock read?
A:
6h21
